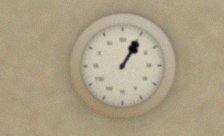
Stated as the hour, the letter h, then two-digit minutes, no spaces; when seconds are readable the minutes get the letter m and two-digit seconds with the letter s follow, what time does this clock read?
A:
1h05
